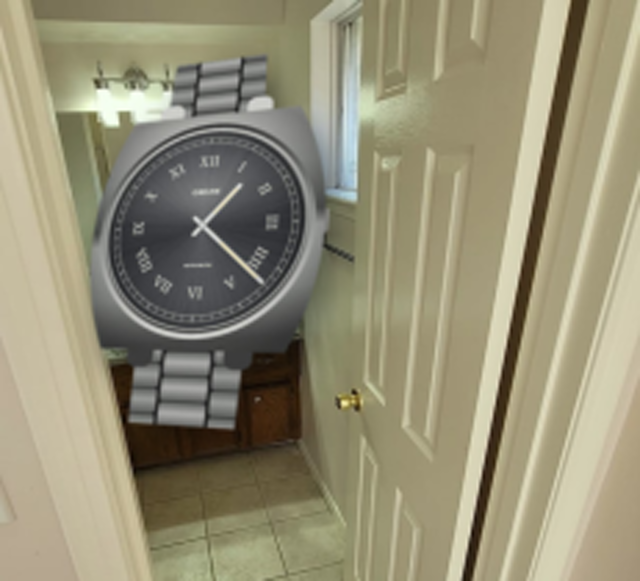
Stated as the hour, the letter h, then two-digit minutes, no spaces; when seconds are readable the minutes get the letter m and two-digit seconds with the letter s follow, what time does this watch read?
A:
1h22
